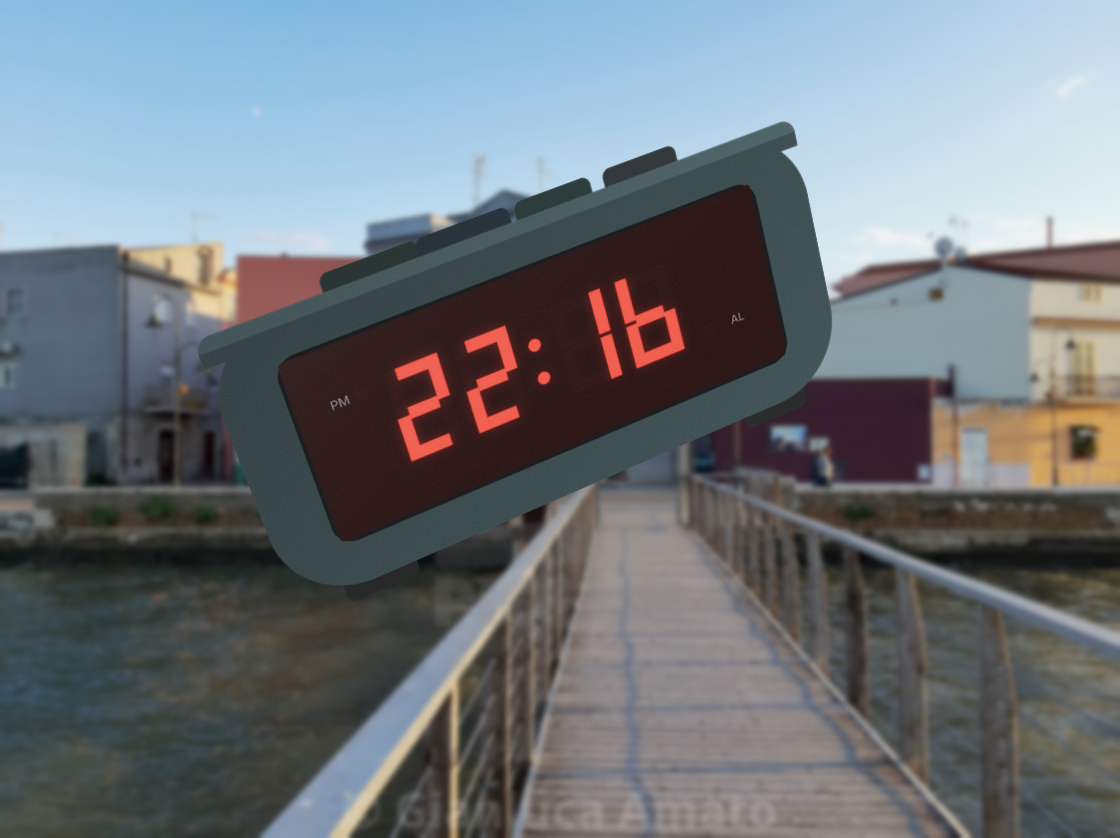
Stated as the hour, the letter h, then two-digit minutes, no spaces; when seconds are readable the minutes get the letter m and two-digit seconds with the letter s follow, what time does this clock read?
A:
22h16
